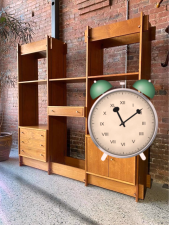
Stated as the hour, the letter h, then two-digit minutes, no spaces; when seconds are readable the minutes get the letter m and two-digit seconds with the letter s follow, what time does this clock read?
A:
11h09
